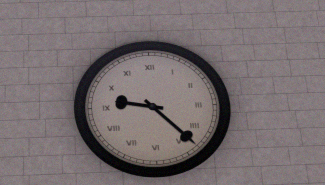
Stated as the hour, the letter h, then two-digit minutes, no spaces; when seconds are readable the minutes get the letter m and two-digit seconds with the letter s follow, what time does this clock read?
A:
9h23
